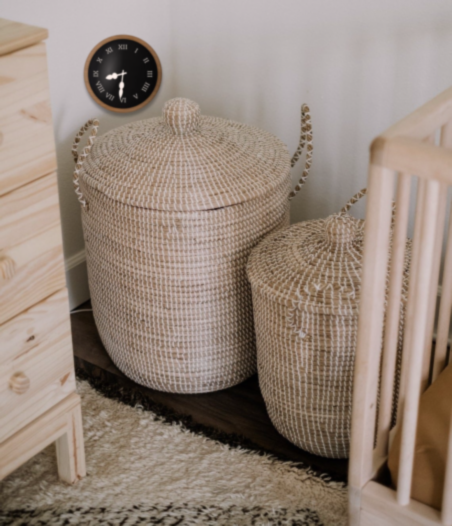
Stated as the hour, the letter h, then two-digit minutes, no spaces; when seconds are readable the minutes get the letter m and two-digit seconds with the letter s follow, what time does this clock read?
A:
8h31
